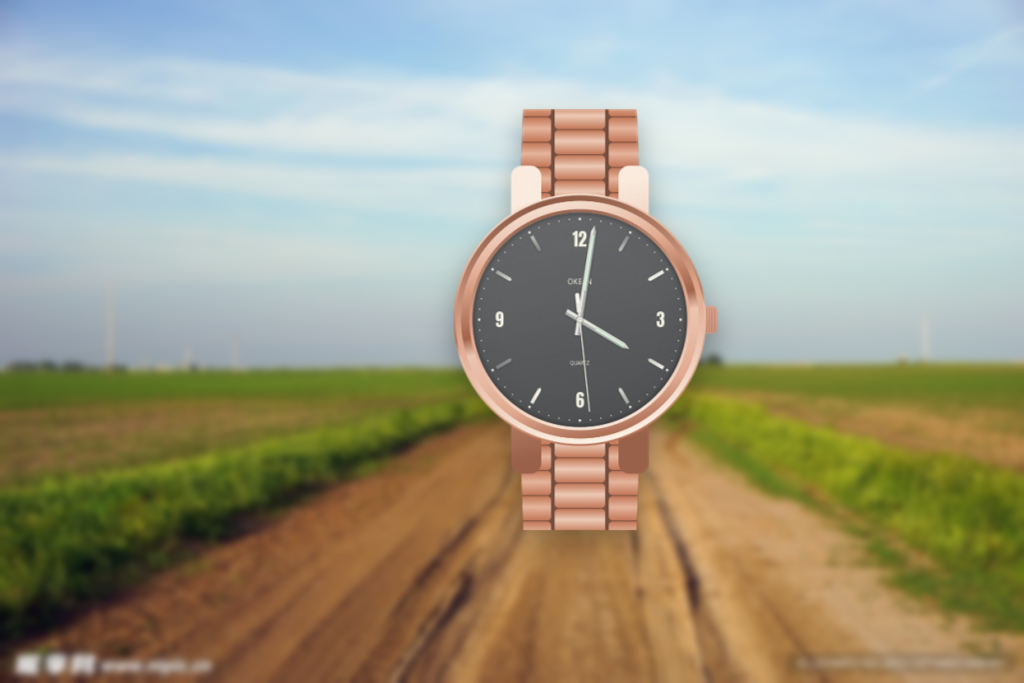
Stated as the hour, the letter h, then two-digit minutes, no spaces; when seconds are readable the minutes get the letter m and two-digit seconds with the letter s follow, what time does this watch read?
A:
4h01m29s
